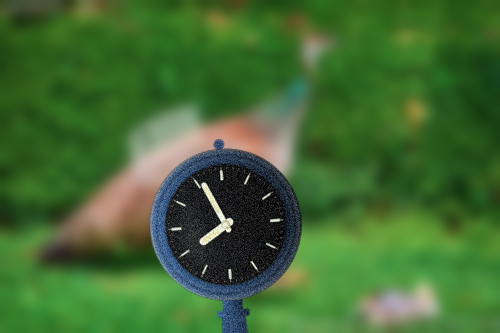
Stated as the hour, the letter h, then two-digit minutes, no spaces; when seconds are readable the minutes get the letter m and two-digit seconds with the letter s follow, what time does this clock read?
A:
7h56
